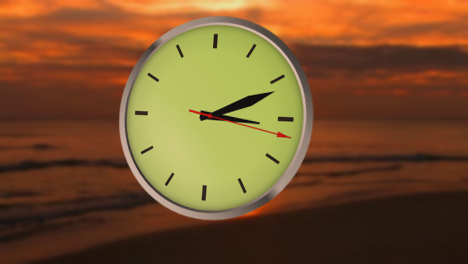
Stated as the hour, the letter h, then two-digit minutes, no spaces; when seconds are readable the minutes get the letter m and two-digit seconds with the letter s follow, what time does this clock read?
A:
3h11m17s
